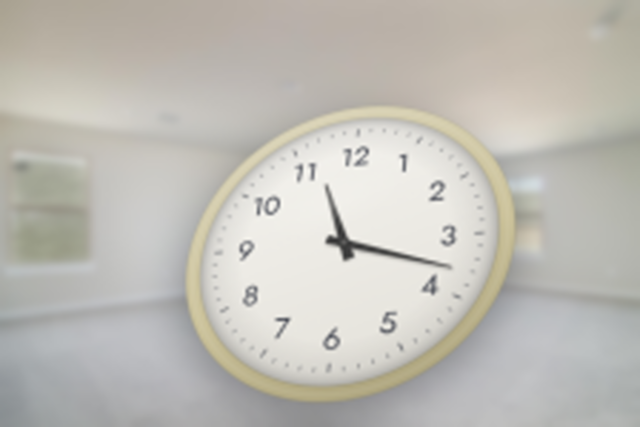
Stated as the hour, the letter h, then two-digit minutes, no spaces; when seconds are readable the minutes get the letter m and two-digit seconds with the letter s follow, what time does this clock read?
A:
11h18
